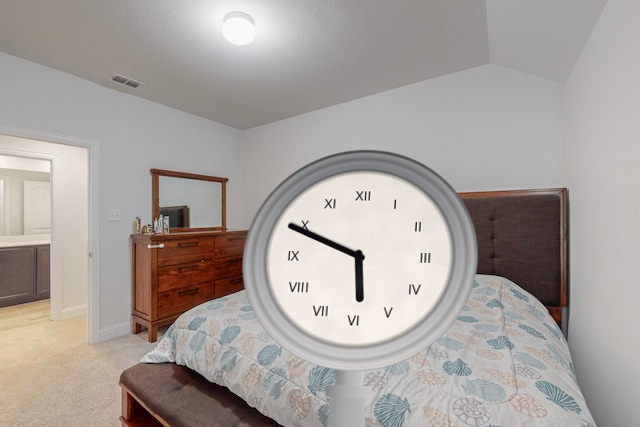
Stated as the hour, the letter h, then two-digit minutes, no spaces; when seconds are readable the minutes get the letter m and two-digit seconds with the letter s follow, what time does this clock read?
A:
5h49
